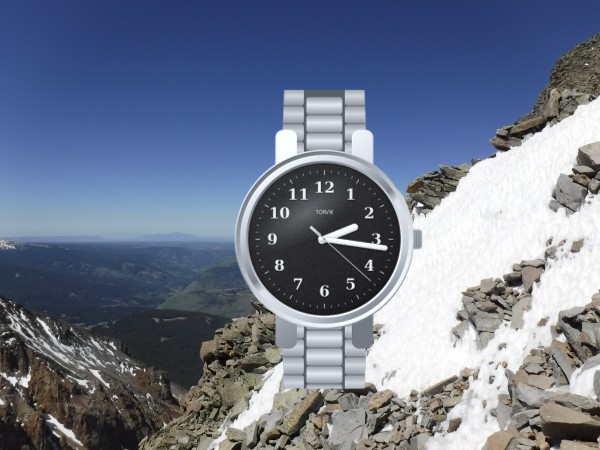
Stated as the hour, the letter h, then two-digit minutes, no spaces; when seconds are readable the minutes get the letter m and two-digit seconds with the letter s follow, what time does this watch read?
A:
2h16m22s
